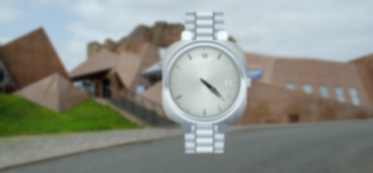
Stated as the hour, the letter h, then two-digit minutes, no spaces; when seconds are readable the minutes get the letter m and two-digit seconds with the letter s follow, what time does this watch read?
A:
4h22
